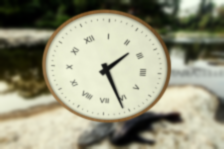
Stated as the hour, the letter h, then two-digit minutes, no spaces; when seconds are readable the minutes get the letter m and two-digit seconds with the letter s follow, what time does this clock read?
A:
2h31
